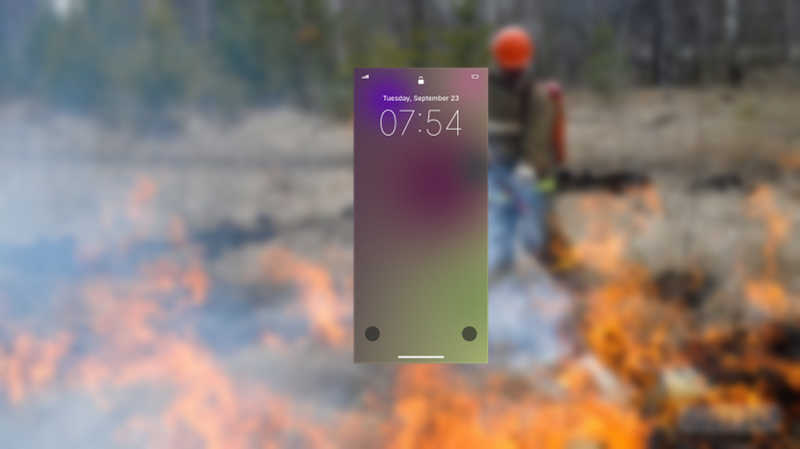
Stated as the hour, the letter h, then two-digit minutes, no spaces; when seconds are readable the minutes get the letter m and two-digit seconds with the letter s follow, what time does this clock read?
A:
7h54
